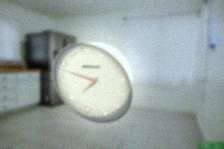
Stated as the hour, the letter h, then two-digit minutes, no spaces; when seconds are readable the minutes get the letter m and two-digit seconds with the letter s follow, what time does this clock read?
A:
7h48
